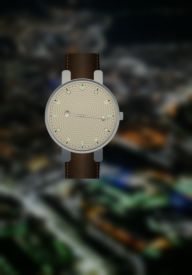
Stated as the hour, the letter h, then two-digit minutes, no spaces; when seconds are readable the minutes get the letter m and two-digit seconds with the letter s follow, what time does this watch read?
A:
9h16
